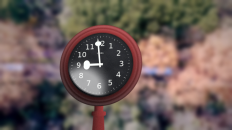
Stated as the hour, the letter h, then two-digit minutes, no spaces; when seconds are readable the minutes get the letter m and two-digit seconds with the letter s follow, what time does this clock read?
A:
8h59
